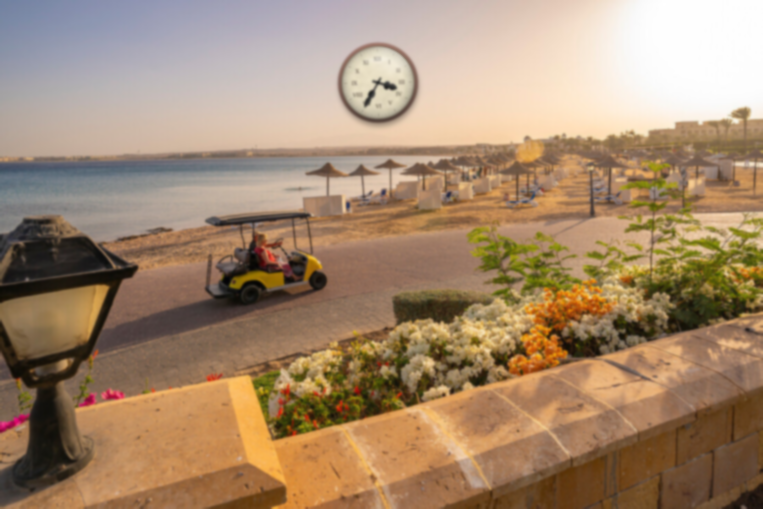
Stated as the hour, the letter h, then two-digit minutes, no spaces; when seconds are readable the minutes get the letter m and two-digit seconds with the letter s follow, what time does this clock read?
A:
3h35
